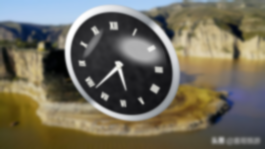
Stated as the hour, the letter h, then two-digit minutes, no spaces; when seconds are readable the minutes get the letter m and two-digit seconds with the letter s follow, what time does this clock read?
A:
5h38
